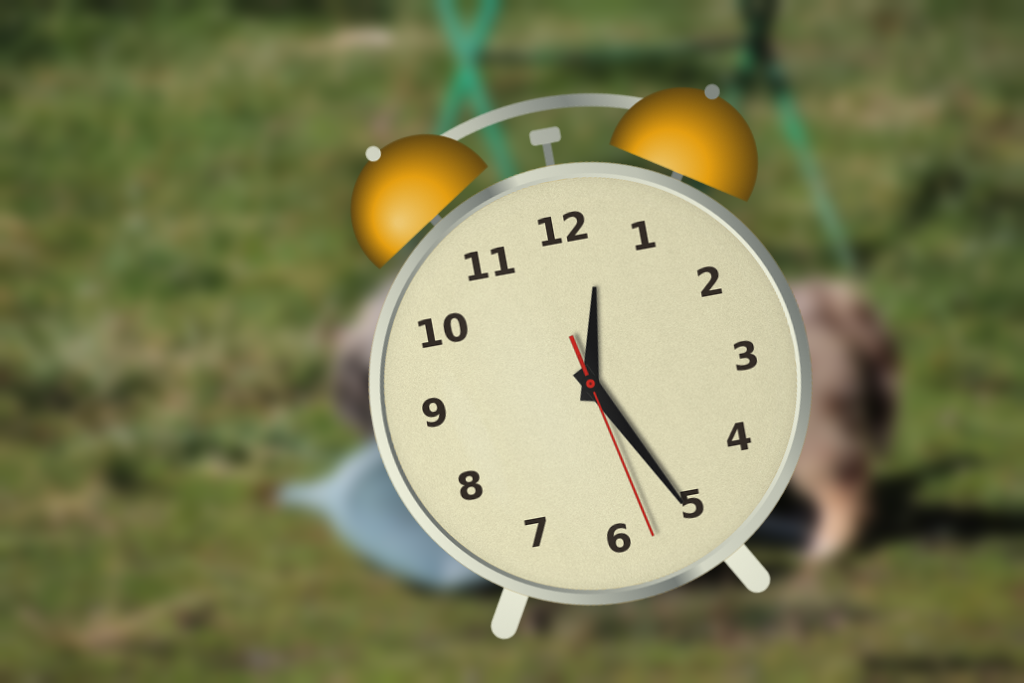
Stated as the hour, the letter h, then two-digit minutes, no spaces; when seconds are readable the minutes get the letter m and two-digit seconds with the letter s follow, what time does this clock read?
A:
12h25m28s
